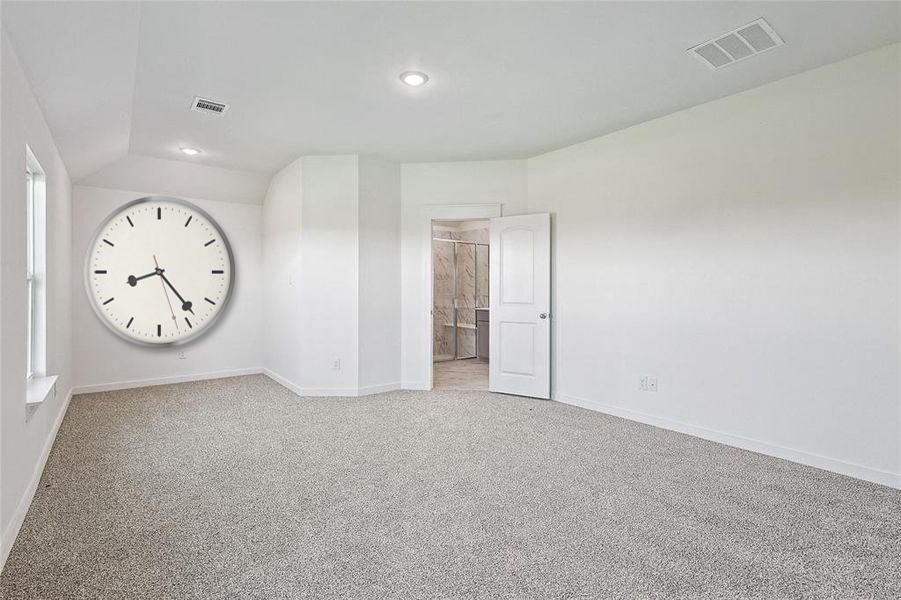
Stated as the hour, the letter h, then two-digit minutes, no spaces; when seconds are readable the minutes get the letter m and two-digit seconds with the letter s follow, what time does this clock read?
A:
8h23m27s
